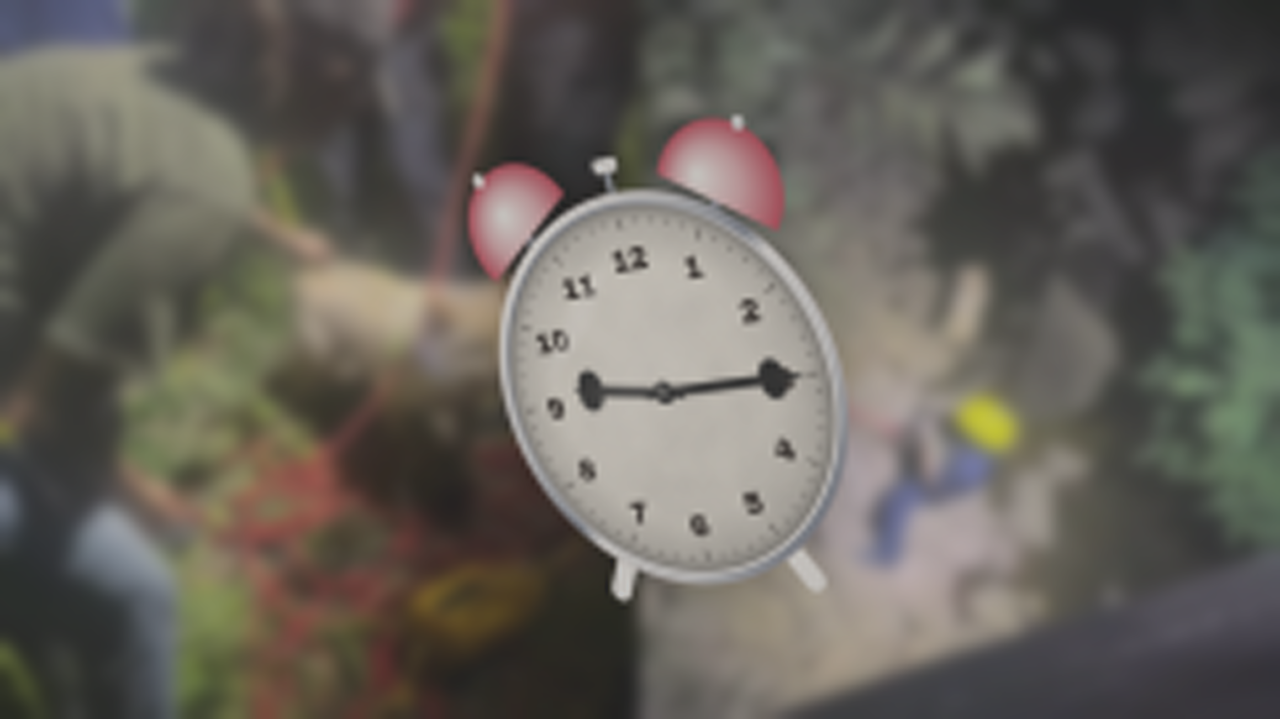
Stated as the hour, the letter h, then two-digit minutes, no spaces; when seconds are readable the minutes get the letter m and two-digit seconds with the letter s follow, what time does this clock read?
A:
9h15
